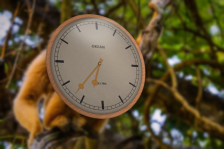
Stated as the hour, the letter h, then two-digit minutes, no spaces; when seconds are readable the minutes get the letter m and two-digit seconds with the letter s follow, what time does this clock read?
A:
6h37
